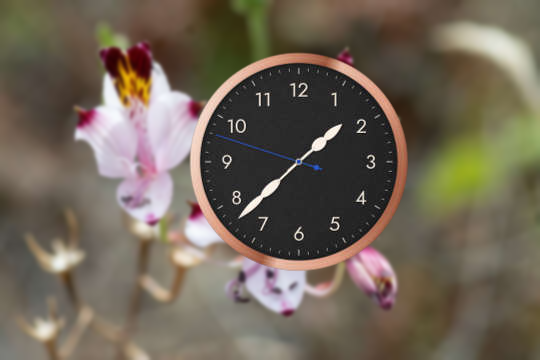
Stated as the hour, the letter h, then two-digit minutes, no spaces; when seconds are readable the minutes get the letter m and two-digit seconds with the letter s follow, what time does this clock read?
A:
1h37m48s
